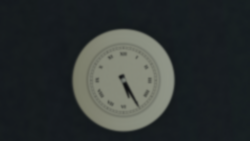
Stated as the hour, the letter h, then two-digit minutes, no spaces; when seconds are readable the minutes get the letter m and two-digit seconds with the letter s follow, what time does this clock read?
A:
5h25
